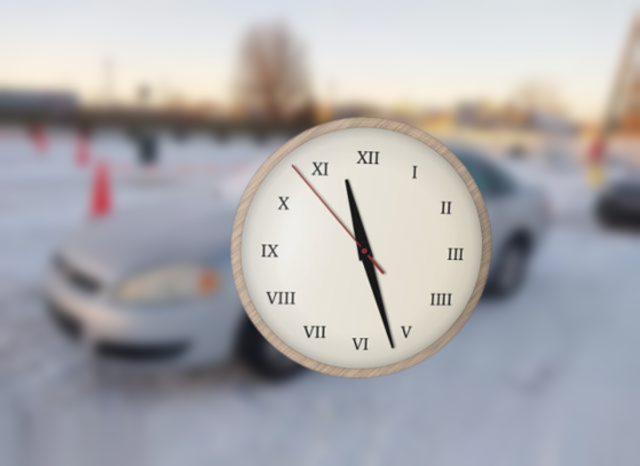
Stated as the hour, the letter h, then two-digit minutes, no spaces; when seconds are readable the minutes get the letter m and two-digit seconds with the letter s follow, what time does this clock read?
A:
11h26m53s
